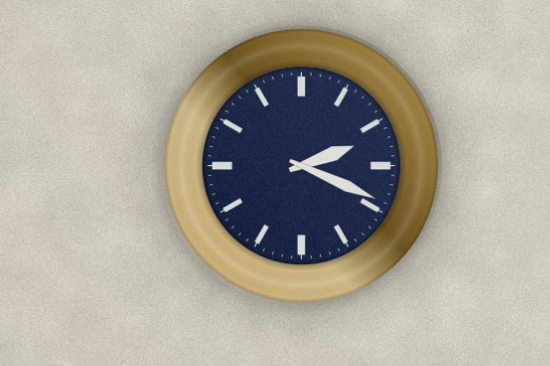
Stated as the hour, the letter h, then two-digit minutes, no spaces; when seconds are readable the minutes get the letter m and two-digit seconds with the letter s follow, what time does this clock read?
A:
2h19
